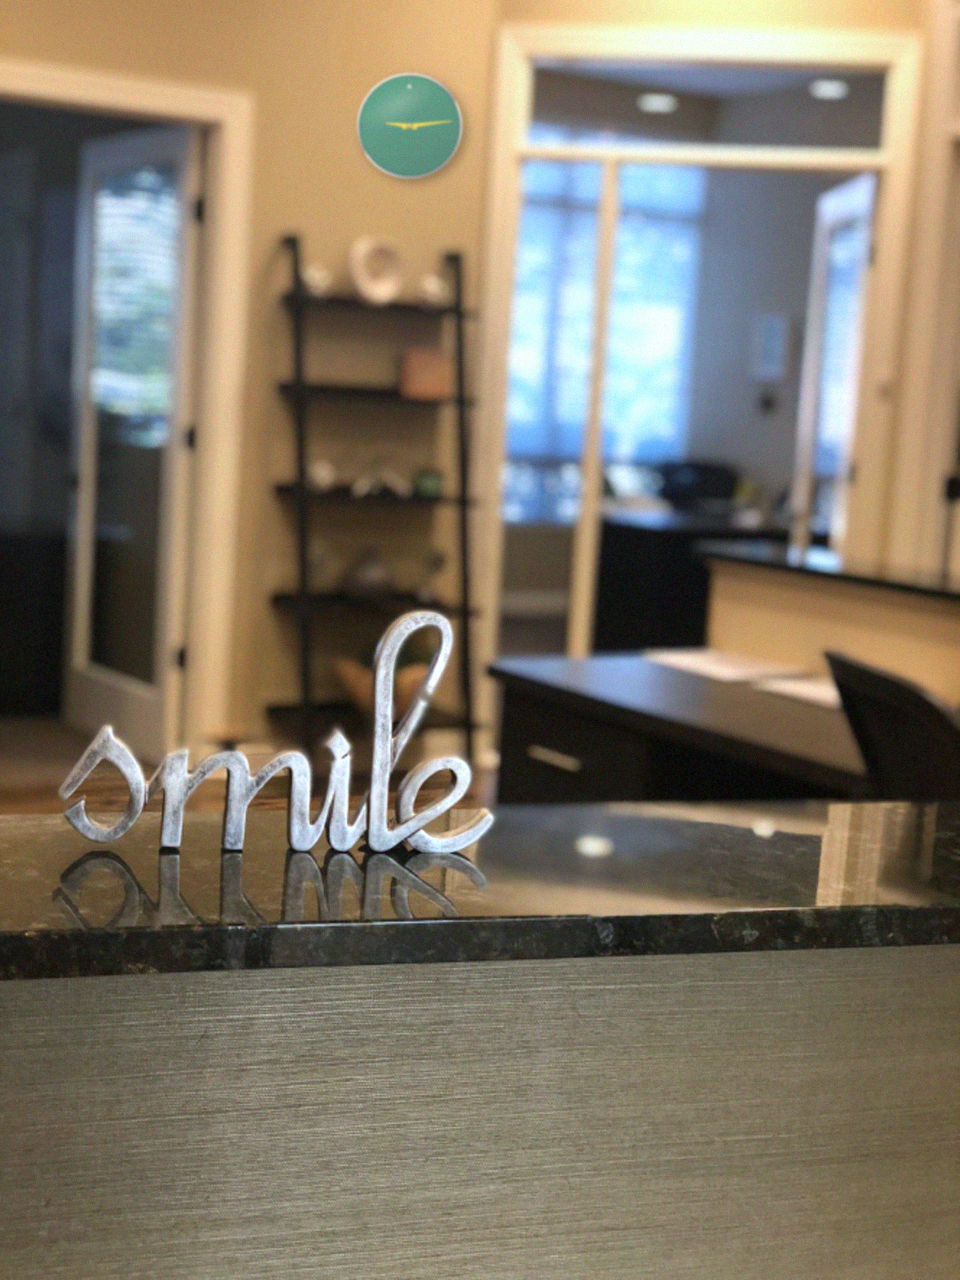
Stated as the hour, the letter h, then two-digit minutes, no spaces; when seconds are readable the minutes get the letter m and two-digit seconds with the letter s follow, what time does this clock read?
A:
9h14
